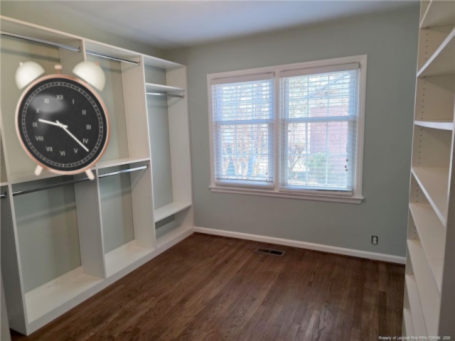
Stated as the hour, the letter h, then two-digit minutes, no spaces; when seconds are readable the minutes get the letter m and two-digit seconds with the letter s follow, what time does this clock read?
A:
9h22
